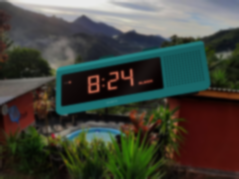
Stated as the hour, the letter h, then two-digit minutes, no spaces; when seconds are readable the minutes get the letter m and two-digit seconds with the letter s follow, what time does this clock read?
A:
8h24
